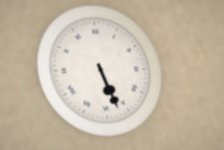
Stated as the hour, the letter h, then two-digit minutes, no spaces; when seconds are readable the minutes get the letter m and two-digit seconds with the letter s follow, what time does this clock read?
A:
5h27
